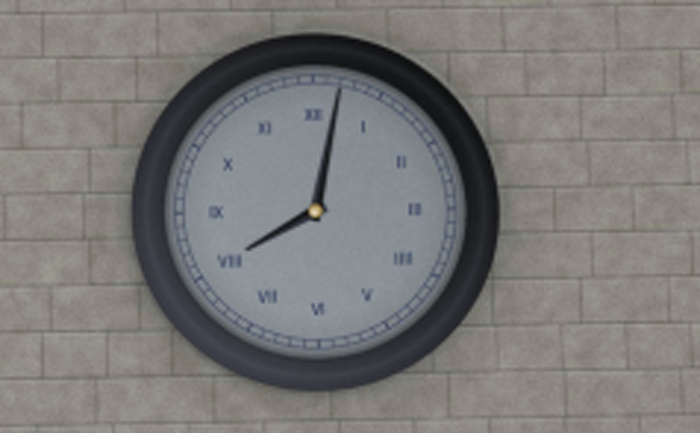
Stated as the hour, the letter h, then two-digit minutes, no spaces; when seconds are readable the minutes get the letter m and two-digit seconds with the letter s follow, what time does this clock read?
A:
8h02
